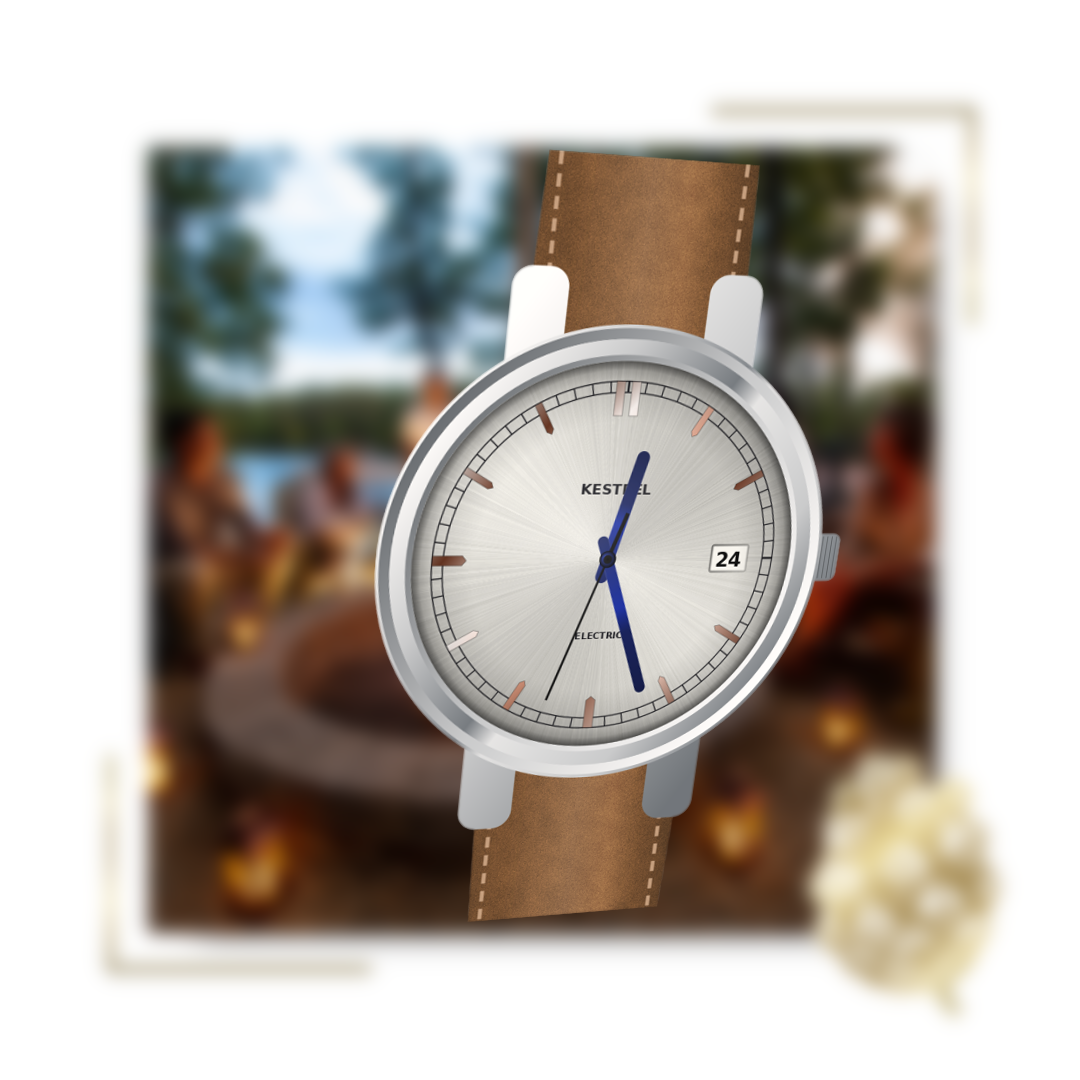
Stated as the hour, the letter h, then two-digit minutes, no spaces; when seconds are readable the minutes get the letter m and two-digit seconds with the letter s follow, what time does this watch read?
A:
12h26m33s
